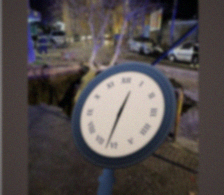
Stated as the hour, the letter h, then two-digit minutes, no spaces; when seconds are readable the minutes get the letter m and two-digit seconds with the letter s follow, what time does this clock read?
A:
12h32
